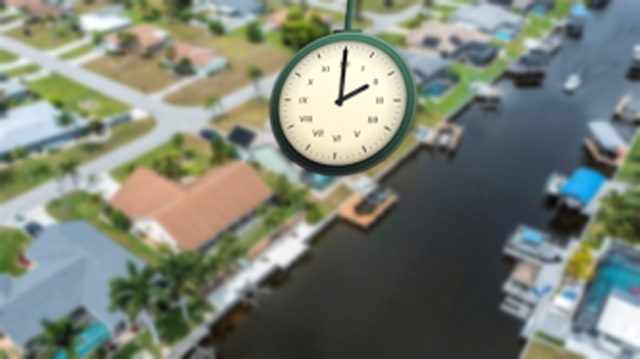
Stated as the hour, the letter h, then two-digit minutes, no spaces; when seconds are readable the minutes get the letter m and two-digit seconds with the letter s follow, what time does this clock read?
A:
2h00
